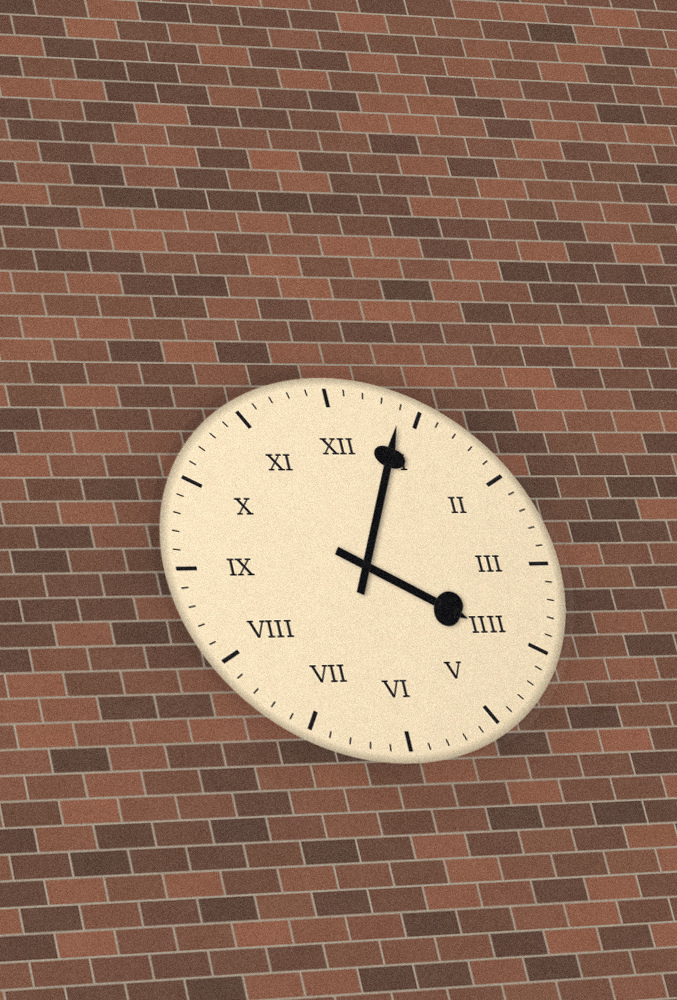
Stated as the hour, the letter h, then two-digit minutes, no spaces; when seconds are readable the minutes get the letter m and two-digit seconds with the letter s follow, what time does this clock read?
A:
4h04
